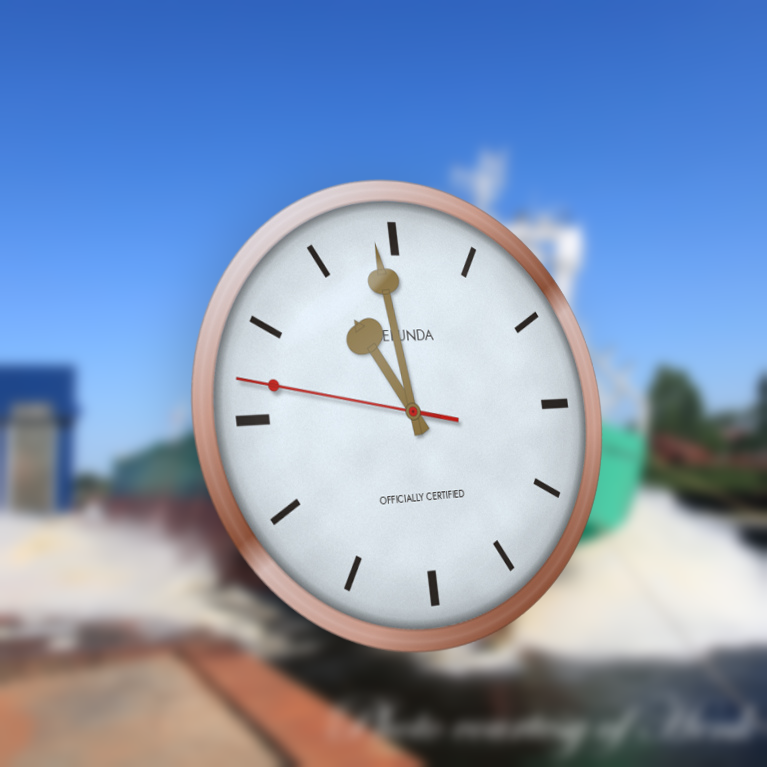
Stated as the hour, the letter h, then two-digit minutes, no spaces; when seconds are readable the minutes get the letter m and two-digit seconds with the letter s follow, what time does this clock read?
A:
10h58m47s
